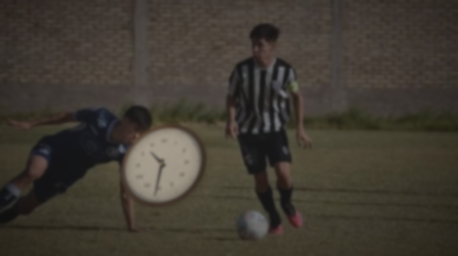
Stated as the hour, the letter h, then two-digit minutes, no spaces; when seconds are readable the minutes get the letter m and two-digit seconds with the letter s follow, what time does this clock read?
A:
10h31
